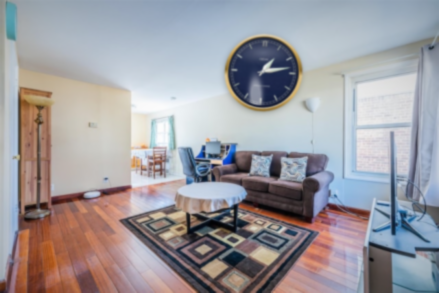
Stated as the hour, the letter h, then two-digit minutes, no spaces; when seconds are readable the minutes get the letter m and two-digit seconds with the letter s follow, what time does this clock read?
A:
1h13
